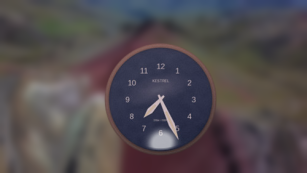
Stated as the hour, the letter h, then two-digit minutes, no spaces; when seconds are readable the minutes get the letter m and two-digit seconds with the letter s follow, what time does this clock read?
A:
7h26
